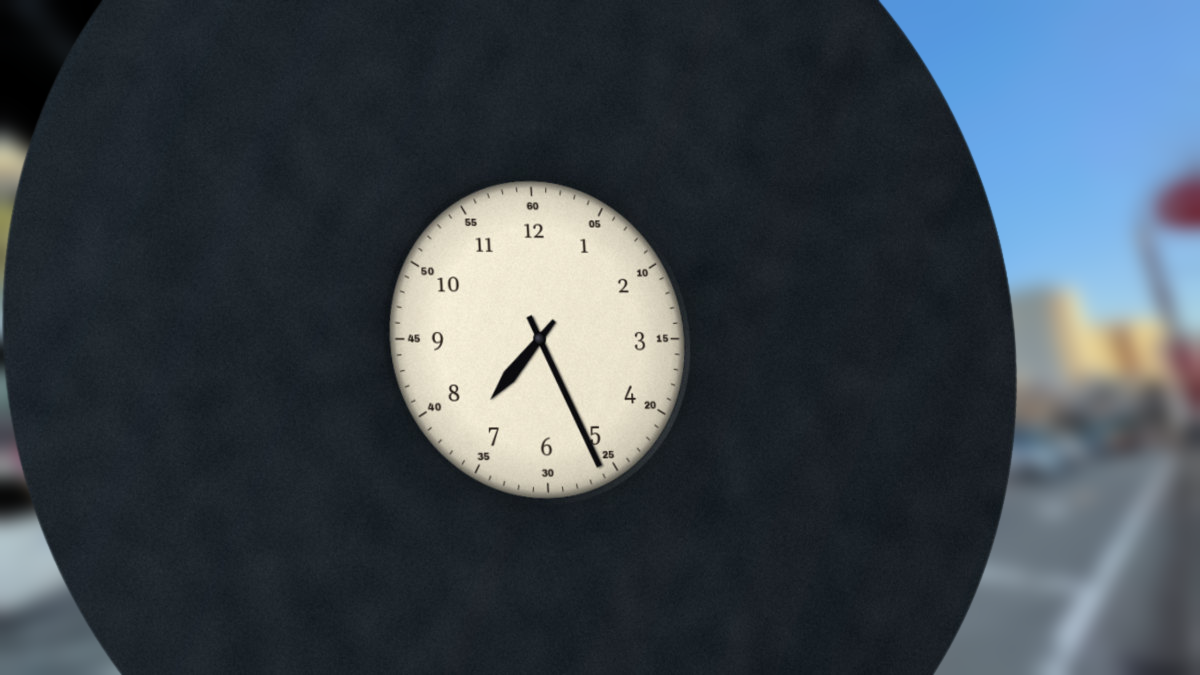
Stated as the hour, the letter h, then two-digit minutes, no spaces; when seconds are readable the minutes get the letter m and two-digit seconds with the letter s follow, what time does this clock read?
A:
7h26
